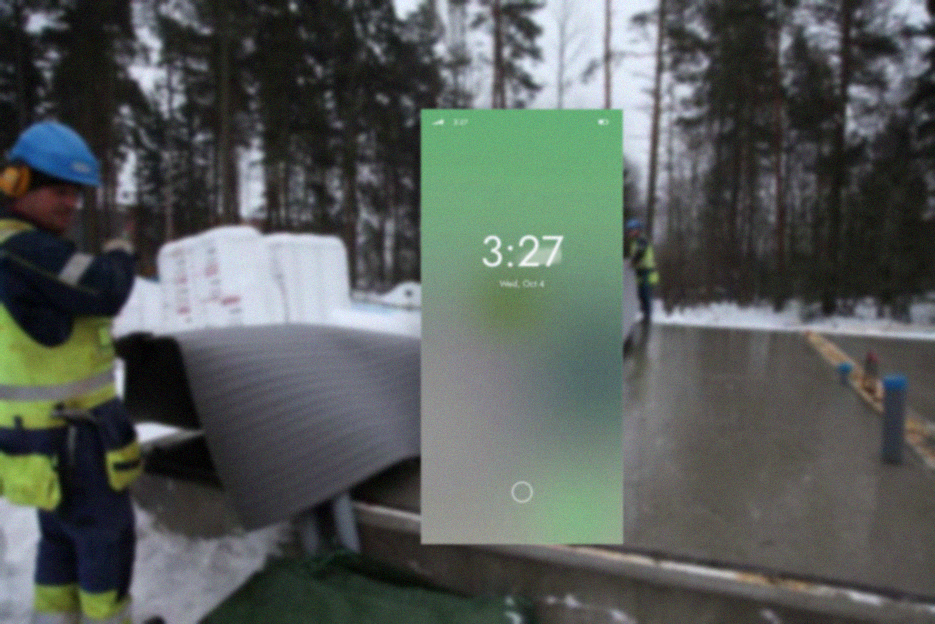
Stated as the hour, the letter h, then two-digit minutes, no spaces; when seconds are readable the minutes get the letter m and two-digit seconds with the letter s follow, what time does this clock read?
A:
3h27
